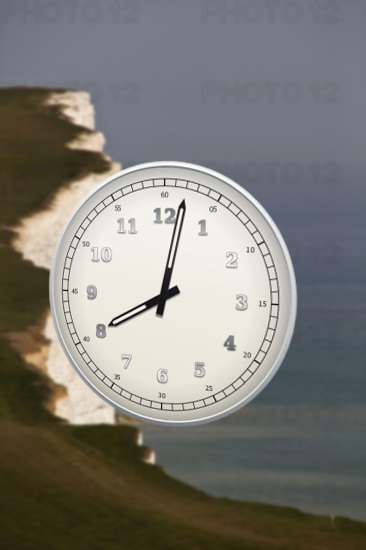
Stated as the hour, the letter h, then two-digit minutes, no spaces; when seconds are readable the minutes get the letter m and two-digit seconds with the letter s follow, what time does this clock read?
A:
8h02
